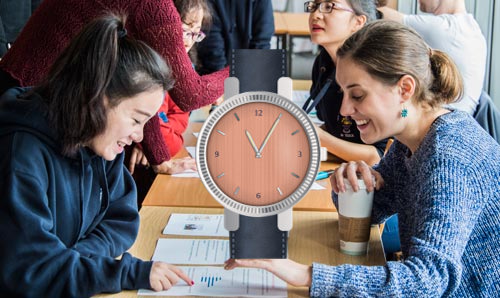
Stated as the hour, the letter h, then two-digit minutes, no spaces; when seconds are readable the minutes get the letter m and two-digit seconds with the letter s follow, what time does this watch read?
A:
11h05
